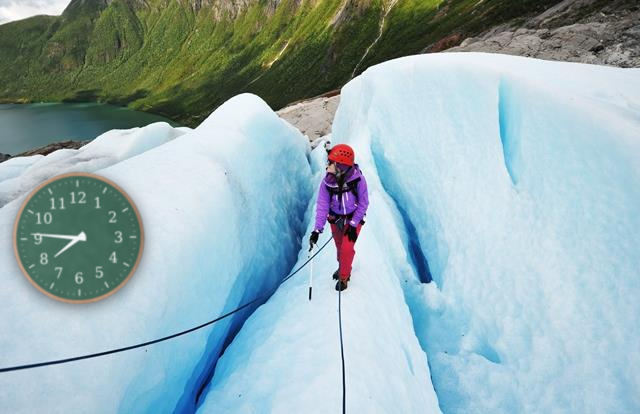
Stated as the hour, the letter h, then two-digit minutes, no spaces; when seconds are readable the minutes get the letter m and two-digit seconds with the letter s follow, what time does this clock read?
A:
7h46
